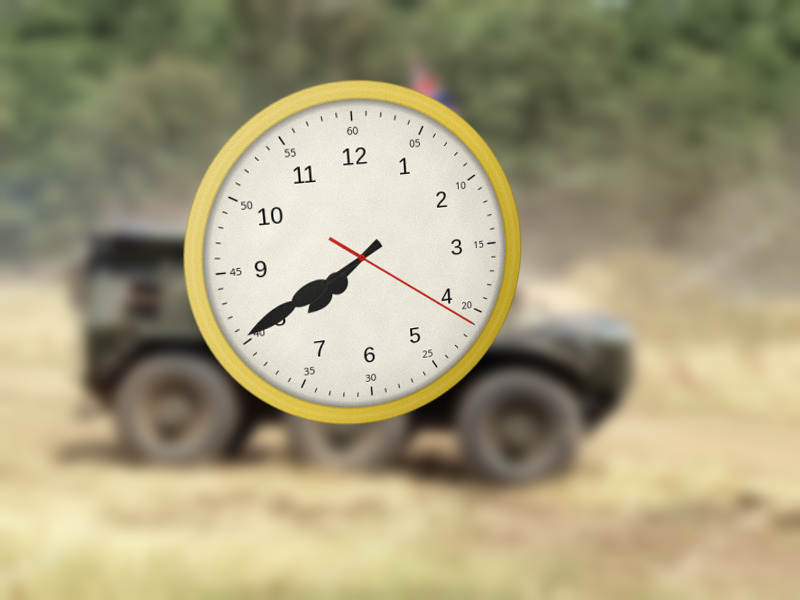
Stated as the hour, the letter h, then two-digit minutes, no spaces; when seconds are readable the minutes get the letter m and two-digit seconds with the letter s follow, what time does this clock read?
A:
7h40m21s
